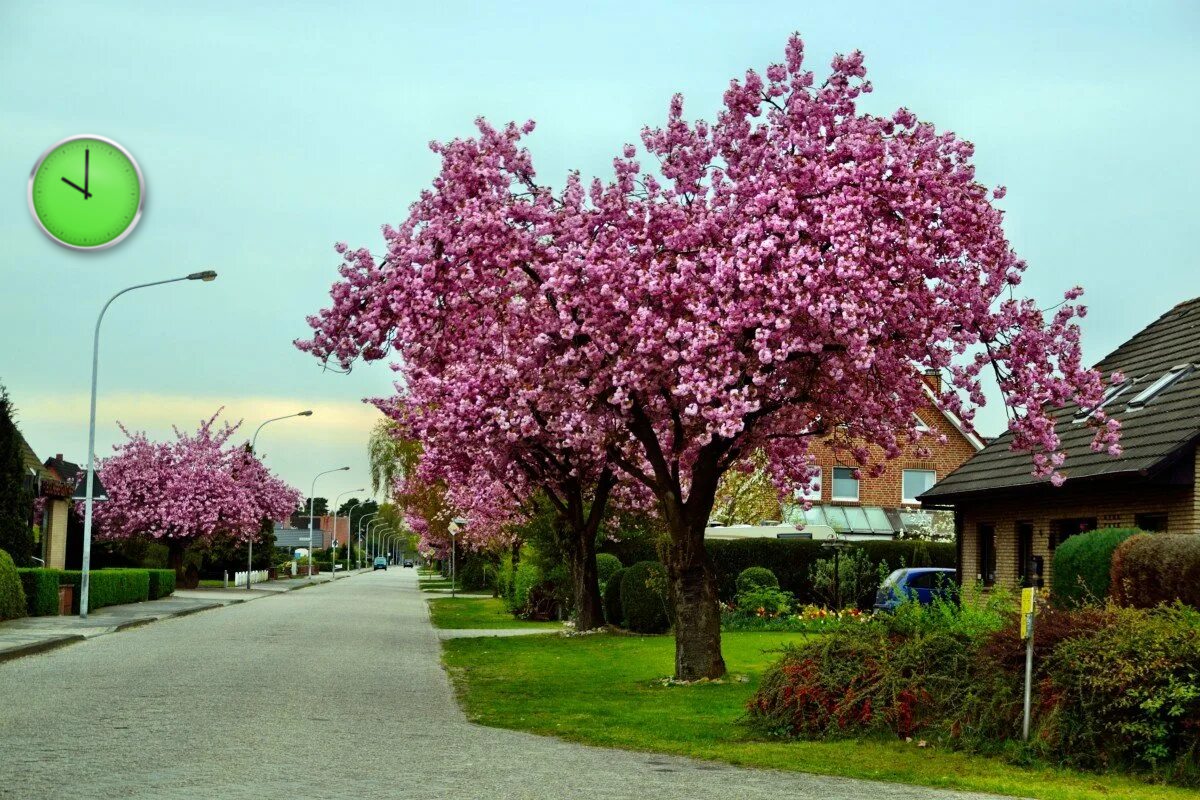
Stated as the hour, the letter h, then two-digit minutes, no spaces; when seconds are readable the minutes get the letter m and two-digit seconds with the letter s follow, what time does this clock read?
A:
10h00
